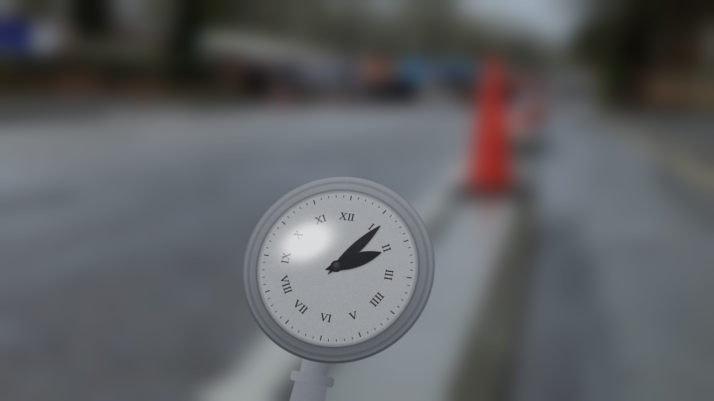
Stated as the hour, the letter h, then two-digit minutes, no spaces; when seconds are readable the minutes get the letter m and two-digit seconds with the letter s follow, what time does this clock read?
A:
2h06
